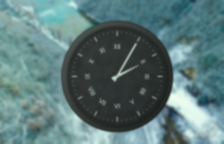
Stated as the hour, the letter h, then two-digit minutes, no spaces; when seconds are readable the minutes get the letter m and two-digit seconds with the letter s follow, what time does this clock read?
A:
2h05
